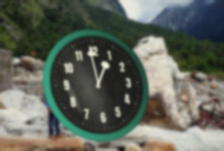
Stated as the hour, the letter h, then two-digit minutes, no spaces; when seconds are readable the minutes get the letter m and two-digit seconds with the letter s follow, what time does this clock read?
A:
12h59
